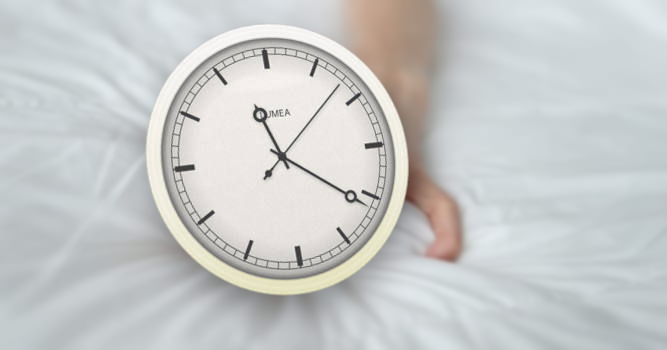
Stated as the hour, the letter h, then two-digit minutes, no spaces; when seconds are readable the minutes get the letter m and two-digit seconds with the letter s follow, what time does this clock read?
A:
11h21m08s
